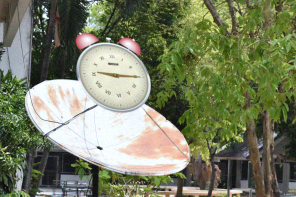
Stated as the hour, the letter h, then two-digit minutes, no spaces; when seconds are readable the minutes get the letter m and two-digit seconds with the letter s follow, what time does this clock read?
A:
9h15
